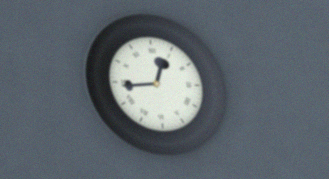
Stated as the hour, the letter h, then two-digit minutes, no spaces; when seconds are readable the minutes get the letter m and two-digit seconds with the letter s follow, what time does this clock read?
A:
12h44
